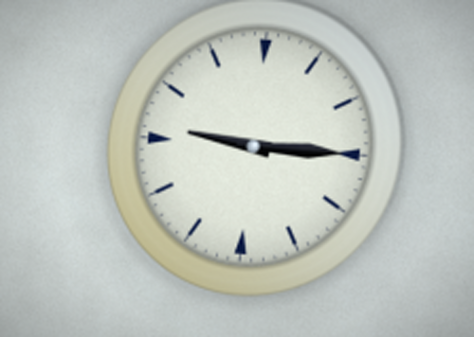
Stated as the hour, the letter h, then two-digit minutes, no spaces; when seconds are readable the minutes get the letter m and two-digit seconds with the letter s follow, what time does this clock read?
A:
9h15
